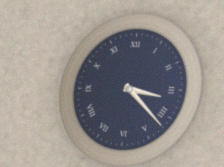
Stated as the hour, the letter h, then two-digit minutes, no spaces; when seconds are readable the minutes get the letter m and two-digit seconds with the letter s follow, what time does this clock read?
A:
3h22
